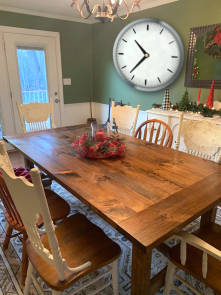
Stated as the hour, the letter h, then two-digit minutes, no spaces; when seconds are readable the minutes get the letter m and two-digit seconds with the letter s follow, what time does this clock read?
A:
10h37
